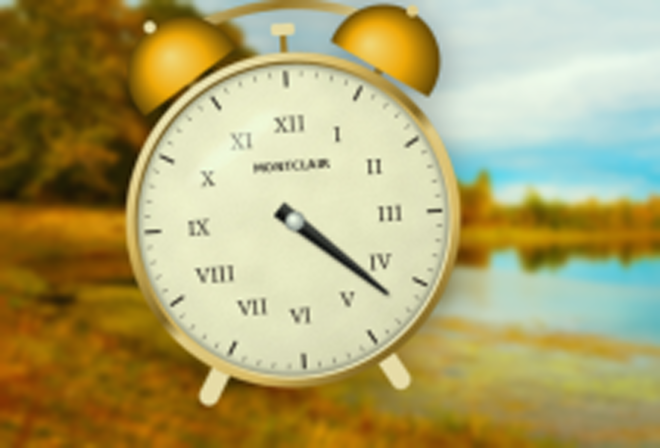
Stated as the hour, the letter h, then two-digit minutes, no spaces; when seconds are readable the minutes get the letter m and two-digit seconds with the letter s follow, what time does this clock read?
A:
4h22
